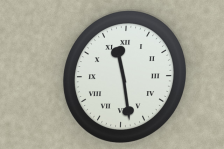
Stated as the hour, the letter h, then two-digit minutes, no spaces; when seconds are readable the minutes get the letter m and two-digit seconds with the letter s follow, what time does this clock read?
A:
11h28
